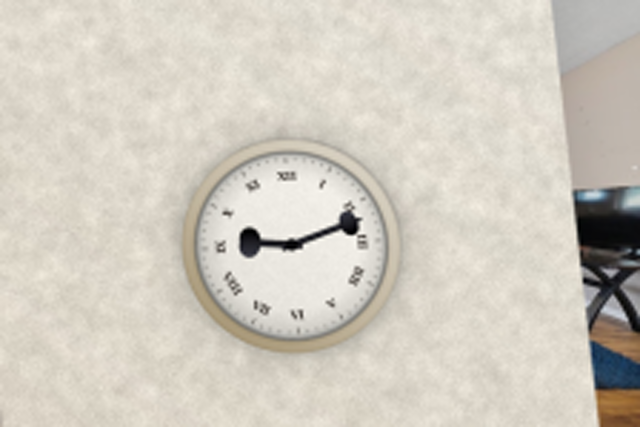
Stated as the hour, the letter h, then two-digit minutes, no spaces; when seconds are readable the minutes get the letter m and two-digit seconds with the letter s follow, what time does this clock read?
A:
9h12
